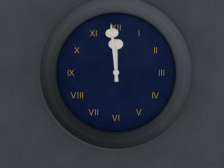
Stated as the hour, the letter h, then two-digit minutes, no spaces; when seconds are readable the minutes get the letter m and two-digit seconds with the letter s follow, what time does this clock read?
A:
11h59
